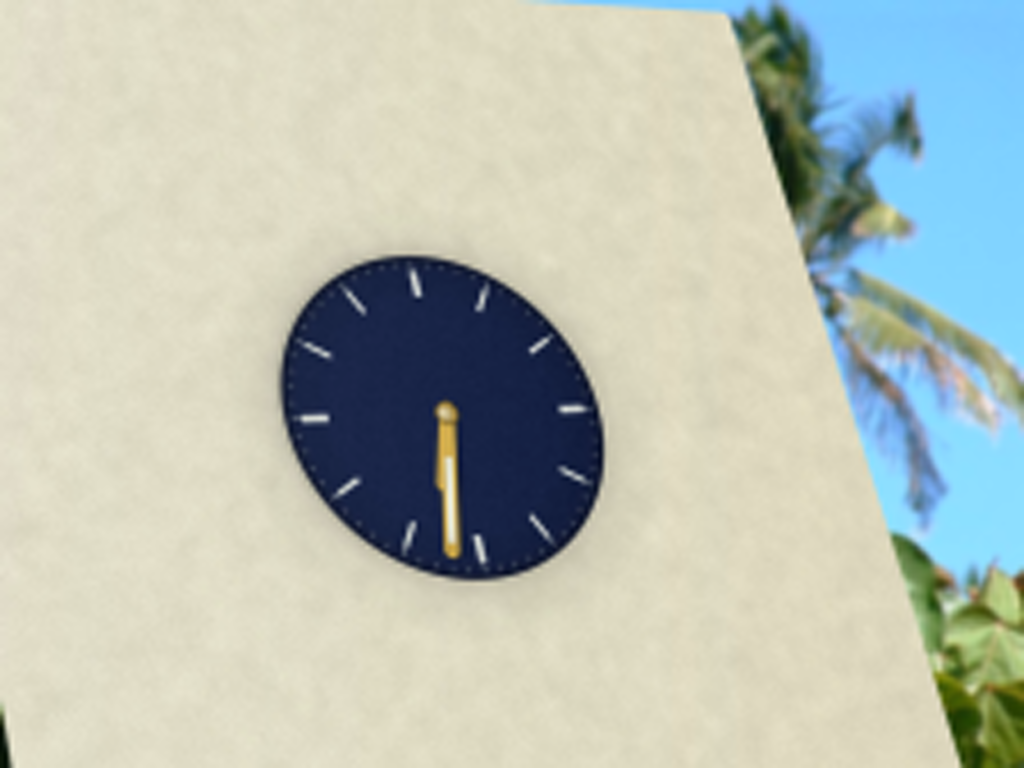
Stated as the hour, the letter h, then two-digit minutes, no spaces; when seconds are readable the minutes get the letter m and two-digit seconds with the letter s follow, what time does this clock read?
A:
6h32
